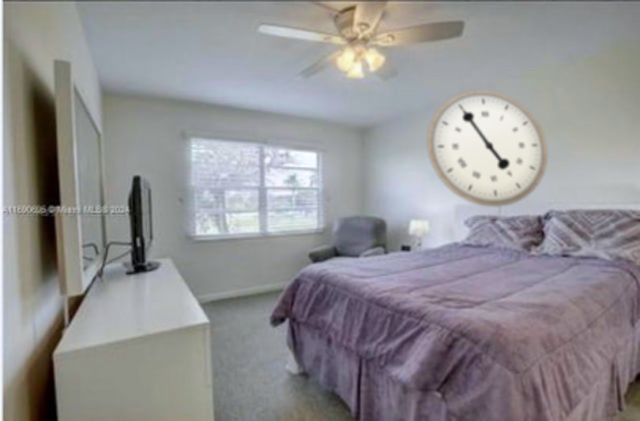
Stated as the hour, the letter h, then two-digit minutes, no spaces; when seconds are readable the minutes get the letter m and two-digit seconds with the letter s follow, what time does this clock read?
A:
4h55
